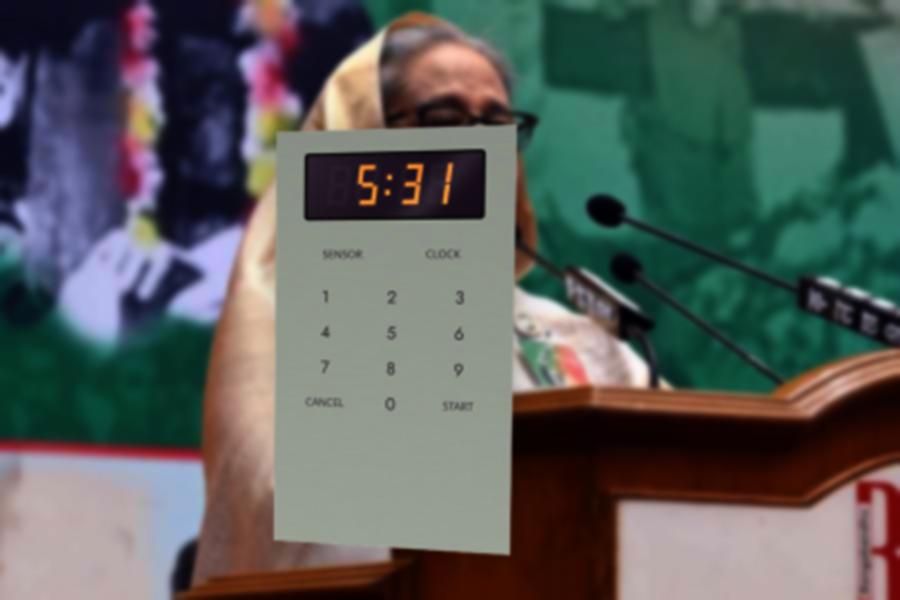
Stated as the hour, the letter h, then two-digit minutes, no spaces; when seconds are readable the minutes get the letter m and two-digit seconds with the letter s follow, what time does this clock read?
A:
5h31
